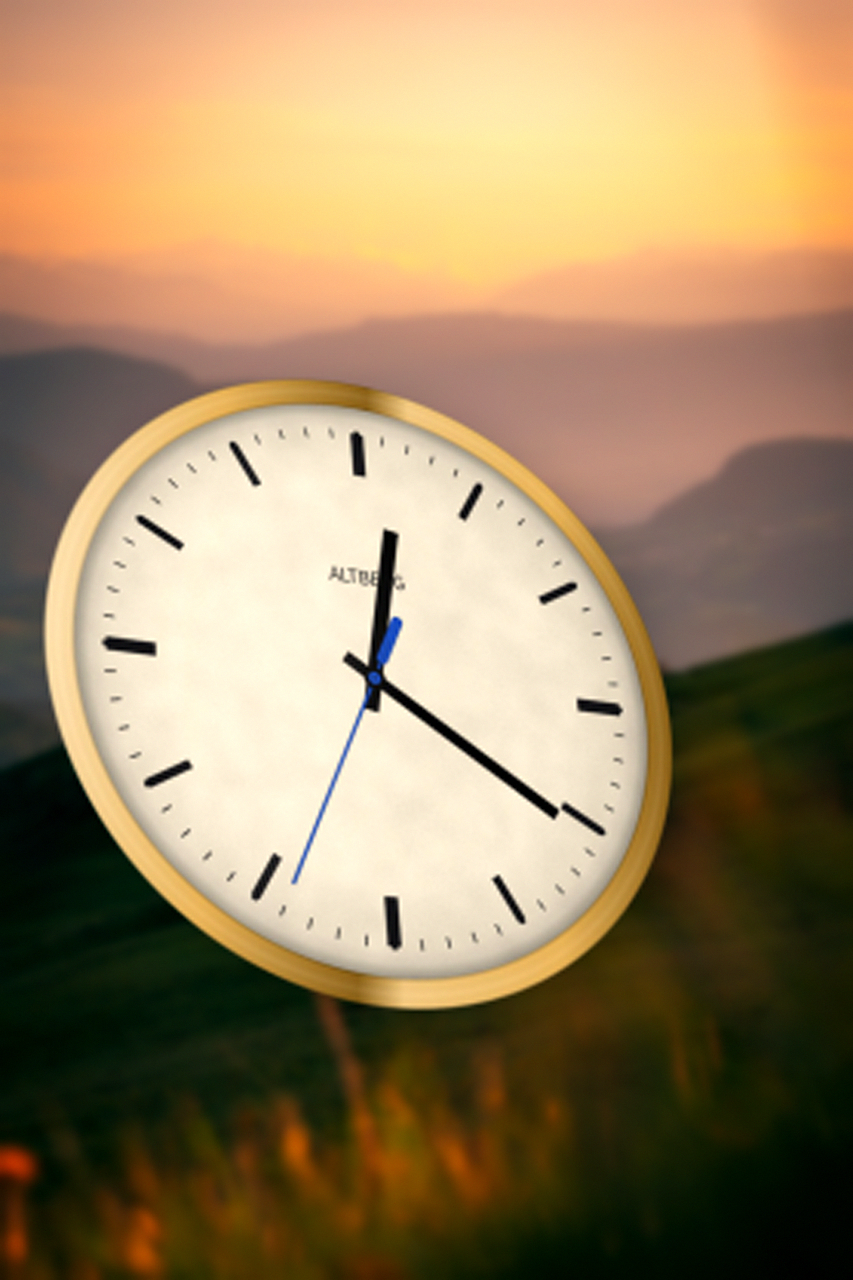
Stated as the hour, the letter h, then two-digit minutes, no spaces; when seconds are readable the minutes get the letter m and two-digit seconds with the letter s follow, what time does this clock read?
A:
12h20m34s
